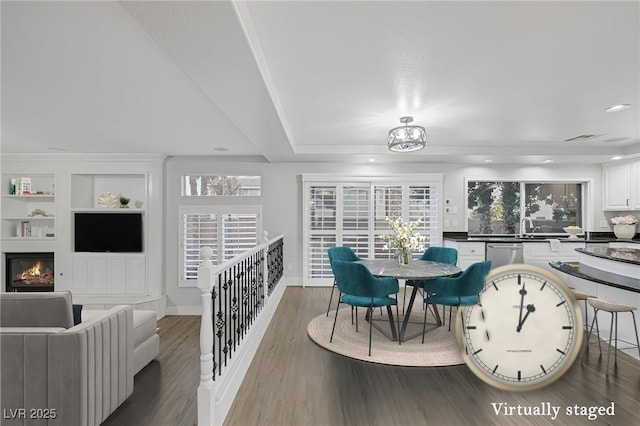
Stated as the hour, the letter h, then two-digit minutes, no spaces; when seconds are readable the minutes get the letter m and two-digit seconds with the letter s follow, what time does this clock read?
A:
1h01
